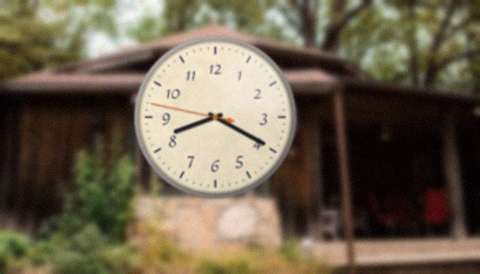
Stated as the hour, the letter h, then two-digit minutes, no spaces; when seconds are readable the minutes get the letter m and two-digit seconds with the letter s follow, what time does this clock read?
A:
8h19m47s
